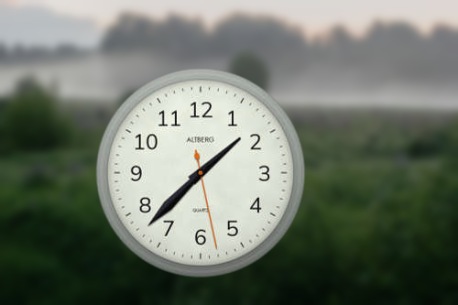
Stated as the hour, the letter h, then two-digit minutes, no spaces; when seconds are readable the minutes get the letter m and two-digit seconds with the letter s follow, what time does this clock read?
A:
1h37m28s
